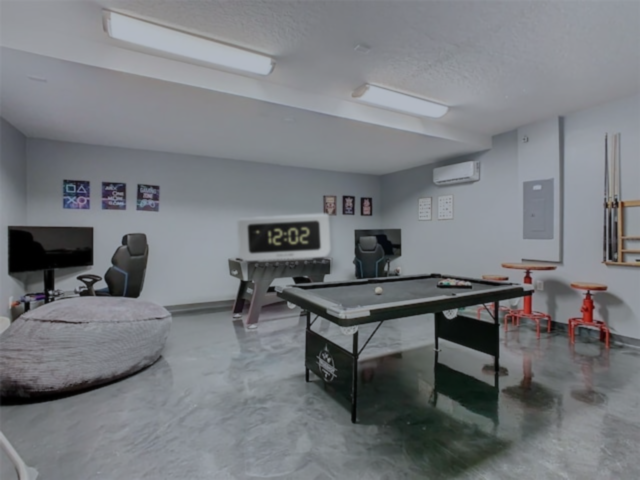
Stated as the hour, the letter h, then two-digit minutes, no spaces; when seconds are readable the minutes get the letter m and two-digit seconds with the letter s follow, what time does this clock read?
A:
12h02
